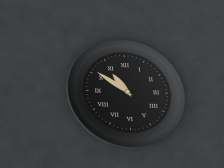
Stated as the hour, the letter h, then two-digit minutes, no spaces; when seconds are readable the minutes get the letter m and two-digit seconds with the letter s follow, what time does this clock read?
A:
10h51
